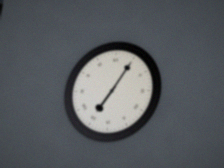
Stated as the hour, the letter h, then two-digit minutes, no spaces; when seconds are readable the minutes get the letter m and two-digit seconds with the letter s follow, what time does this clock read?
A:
7h05
